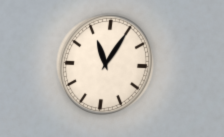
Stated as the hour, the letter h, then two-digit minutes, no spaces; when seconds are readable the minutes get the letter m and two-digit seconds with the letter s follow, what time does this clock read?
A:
11h05
